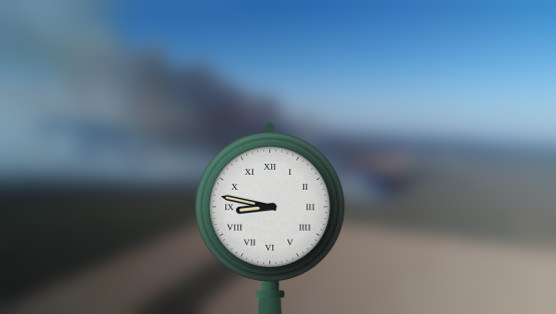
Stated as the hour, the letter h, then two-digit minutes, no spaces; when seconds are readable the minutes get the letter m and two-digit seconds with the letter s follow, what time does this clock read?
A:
8h47
